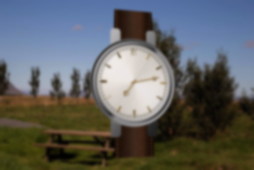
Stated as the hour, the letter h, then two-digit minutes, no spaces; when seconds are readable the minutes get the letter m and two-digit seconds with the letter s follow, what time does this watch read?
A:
7h13
